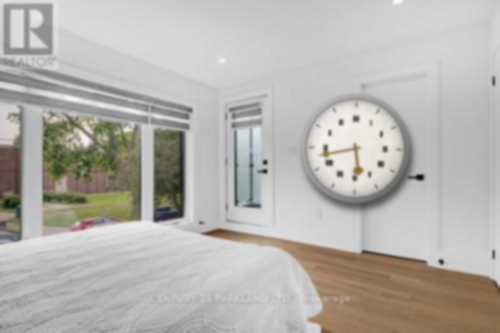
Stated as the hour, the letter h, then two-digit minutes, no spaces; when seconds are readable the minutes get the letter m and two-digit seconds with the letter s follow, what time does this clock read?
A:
5h43
